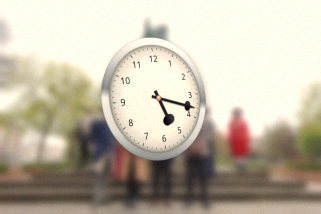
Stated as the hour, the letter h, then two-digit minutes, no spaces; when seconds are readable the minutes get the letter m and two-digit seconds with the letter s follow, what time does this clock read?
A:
5h18
